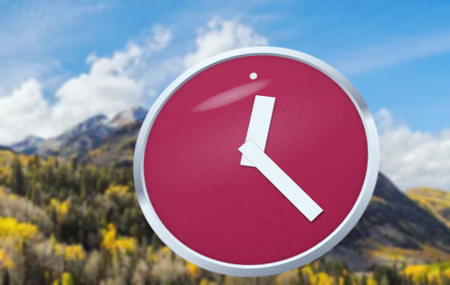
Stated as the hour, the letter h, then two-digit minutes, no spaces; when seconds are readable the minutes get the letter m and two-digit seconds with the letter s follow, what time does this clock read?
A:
12h23
